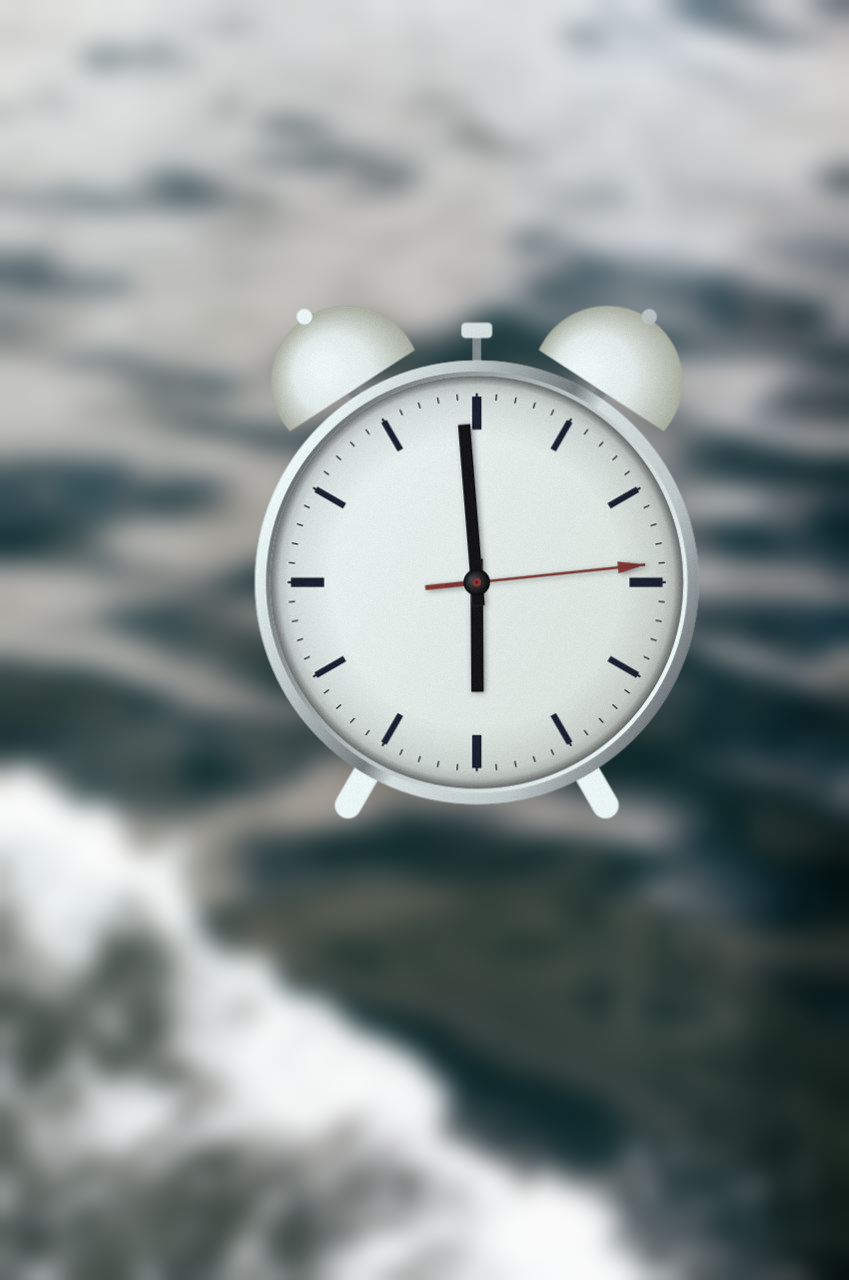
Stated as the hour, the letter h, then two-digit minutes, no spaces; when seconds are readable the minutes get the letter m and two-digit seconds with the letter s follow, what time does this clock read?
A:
5h59m14s
